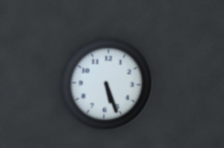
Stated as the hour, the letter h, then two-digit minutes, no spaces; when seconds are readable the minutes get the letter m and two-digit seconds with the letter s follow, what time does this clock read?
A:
5h26
